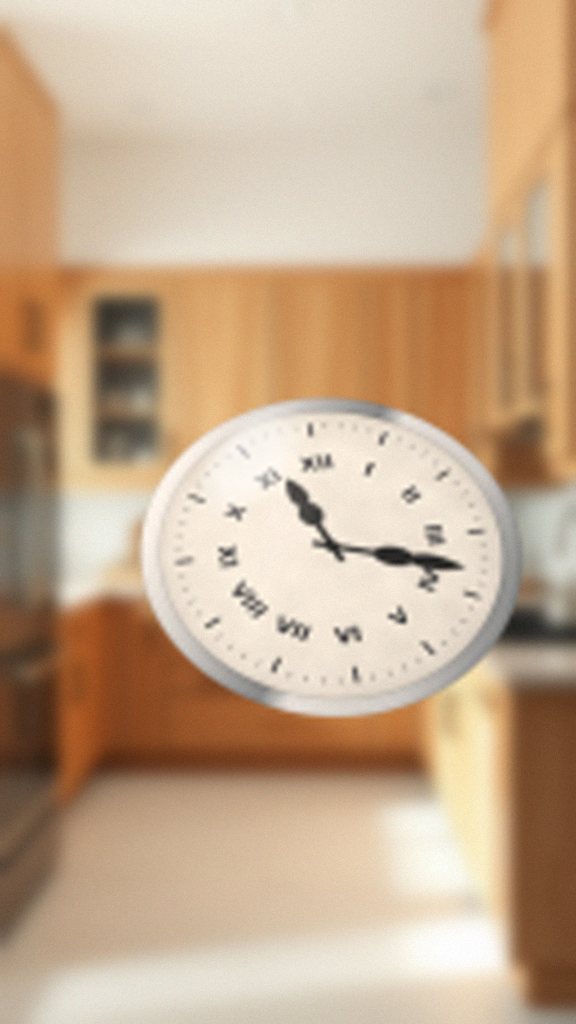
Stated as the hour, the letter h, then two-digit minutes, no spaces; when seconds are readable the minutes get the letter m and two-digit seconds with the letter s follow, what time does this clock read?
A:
11h18
